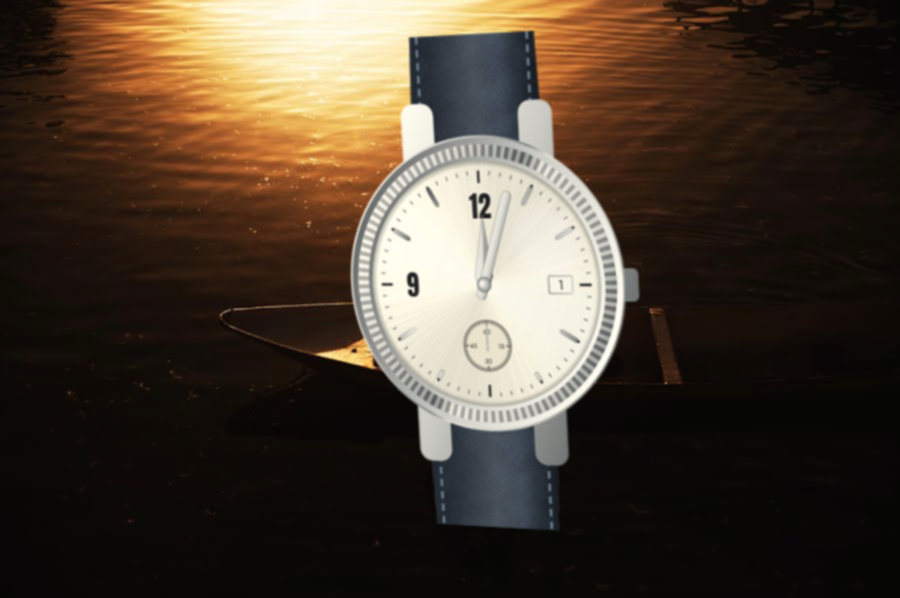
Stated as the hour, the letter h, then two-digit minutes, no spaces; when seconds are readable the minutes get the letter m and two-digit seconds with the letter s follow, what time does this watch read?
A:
12h03
